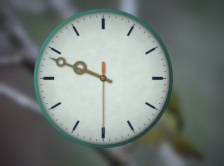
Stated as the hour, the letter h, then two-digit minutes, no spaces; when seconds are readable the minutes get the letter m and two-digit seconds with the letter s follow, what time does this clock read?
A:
9h48m30s
